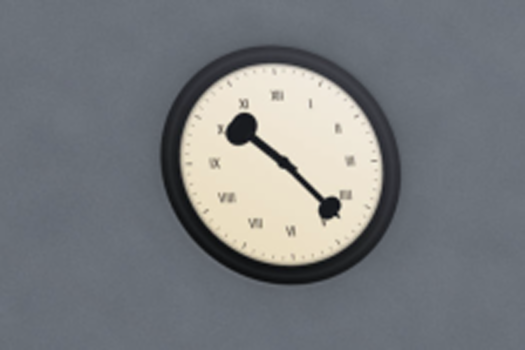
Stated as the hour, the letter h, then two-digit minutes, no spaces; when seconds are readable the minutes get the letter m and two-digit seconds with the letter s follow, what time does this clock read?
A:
10h23
